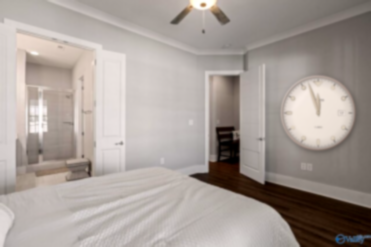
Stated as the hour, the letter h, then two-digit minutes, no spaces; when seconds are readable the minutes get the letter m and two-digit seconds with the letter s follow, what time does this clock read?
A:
11h57
